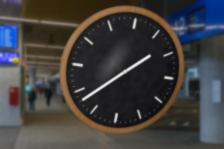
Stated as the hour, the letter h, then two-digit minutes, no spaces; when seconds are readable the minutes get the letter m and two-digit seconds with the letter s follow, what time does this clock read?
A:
1h38
